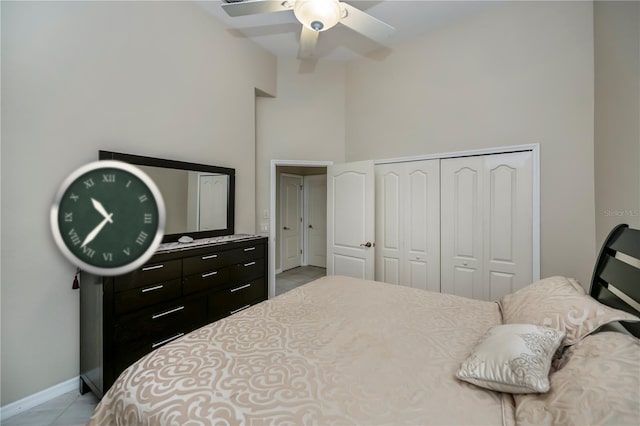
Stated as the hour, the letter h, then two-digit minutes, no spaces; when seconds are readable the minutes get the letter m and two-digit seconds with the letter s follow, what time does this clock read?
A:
10h37
